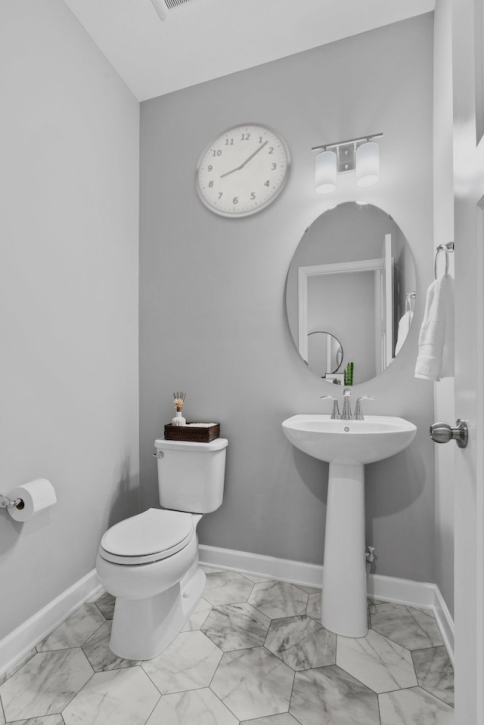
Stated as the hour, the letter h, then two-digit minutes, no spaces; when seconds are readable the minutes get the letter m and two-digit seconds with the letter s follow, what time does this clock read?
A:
8h07
